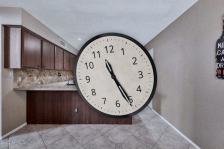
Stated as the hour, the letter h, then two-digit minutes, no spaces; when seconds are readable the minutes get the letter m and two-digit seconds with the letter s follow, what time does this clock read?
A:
11h26
